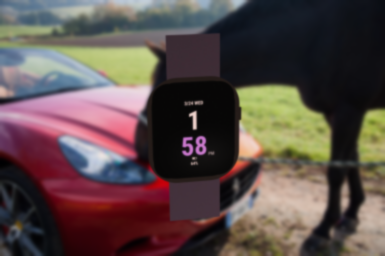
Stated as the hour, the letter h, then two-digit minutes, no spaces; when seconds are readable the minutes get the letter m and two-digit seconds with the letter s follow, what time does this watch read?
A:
1h58
